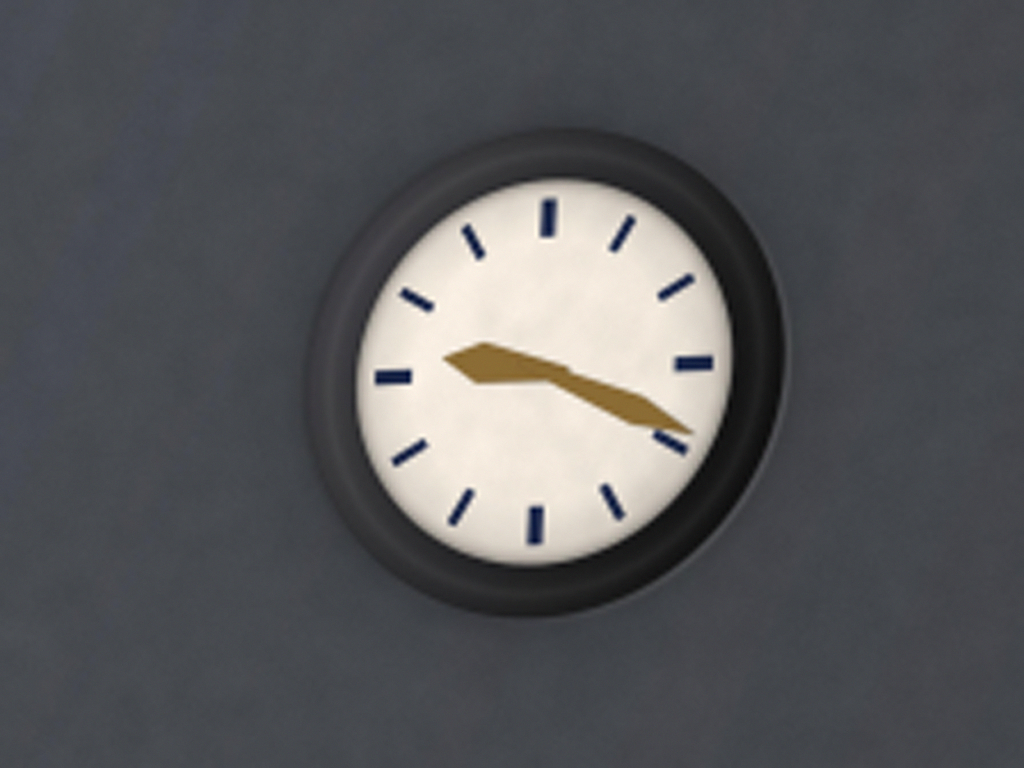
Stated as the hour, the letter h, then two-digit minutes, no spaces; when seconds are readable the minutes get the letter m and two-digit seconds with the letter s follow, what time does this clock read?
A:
9h19
